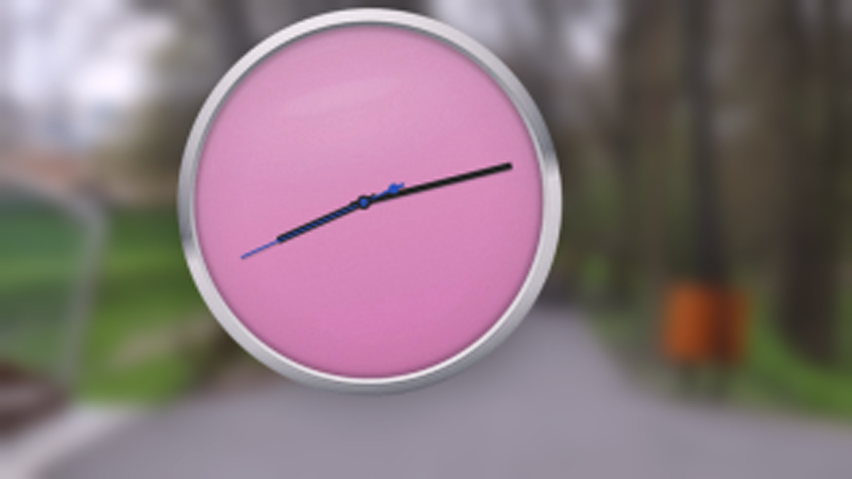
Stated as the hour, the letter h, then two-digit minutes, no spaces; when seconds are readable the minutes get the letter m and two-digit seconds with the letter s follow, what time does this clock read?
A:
8h12m41s
